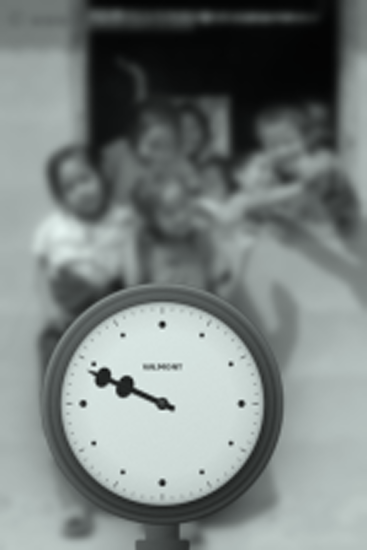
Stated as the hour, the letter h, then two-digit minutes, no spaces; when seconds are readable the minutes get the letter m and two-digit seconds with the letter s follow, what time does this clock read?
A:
9h49
